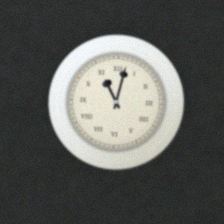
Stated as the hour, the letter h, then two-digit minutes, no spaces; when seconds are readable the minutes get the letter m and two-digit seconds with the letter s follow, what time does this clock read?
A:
11h02
